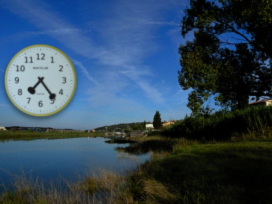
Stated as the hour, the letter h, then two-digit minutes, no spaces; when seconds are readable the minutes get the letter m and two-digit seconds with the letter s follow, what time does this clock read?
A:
7h24
